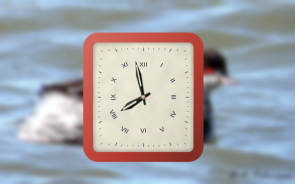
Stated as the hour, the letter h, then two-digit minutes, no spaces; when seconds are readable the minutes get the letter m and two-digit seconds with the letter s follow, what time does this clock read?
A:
7h58
